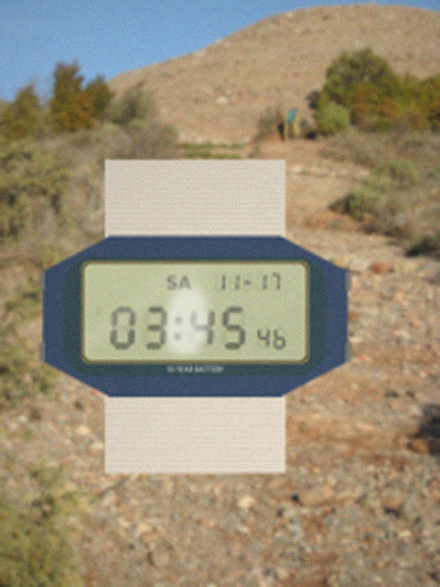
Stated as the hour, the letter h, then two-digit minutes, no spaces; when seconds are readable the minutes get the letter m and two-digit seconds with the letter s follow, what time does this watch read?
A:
3h45m46s
